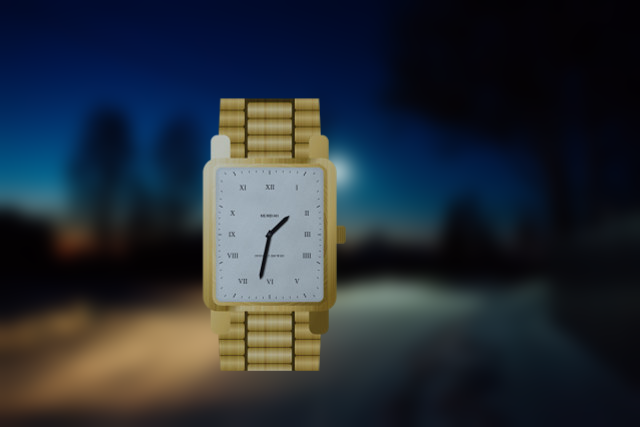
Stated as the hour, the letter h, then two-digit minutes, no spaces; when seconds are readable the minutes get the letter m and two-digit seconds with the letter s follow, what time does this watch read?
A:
1h32
